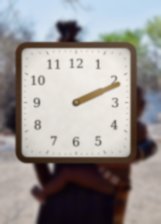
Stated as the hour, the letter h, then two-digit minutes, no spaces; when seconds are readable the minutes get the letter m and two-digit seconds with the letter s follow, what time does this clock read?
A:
2h11
